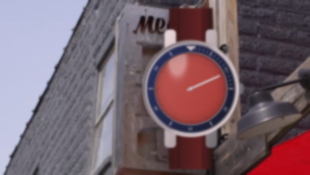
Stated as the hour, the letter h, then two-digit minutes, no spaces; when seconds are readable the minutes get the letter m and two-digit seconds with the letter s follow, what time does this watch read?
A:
2h11
